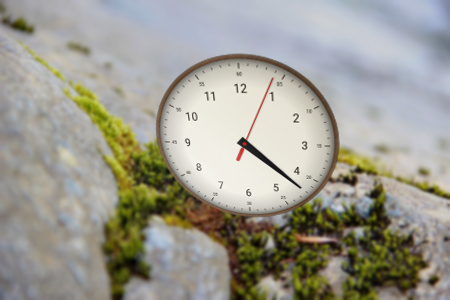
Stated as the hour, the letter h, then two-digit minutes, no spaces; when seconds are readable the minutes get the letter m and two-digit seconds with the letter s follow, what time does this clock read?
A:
4h22m04s
